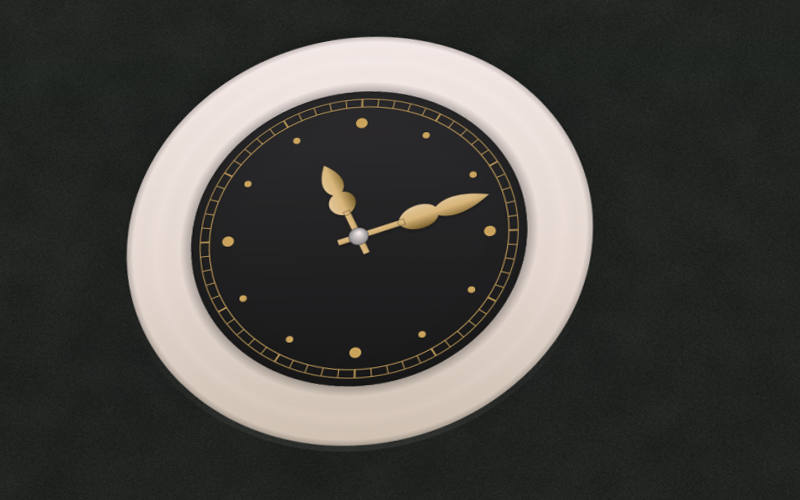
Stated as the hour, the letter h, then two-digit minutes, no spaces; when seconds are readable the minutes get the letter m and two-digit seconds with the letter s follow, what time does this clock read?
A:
11h12
